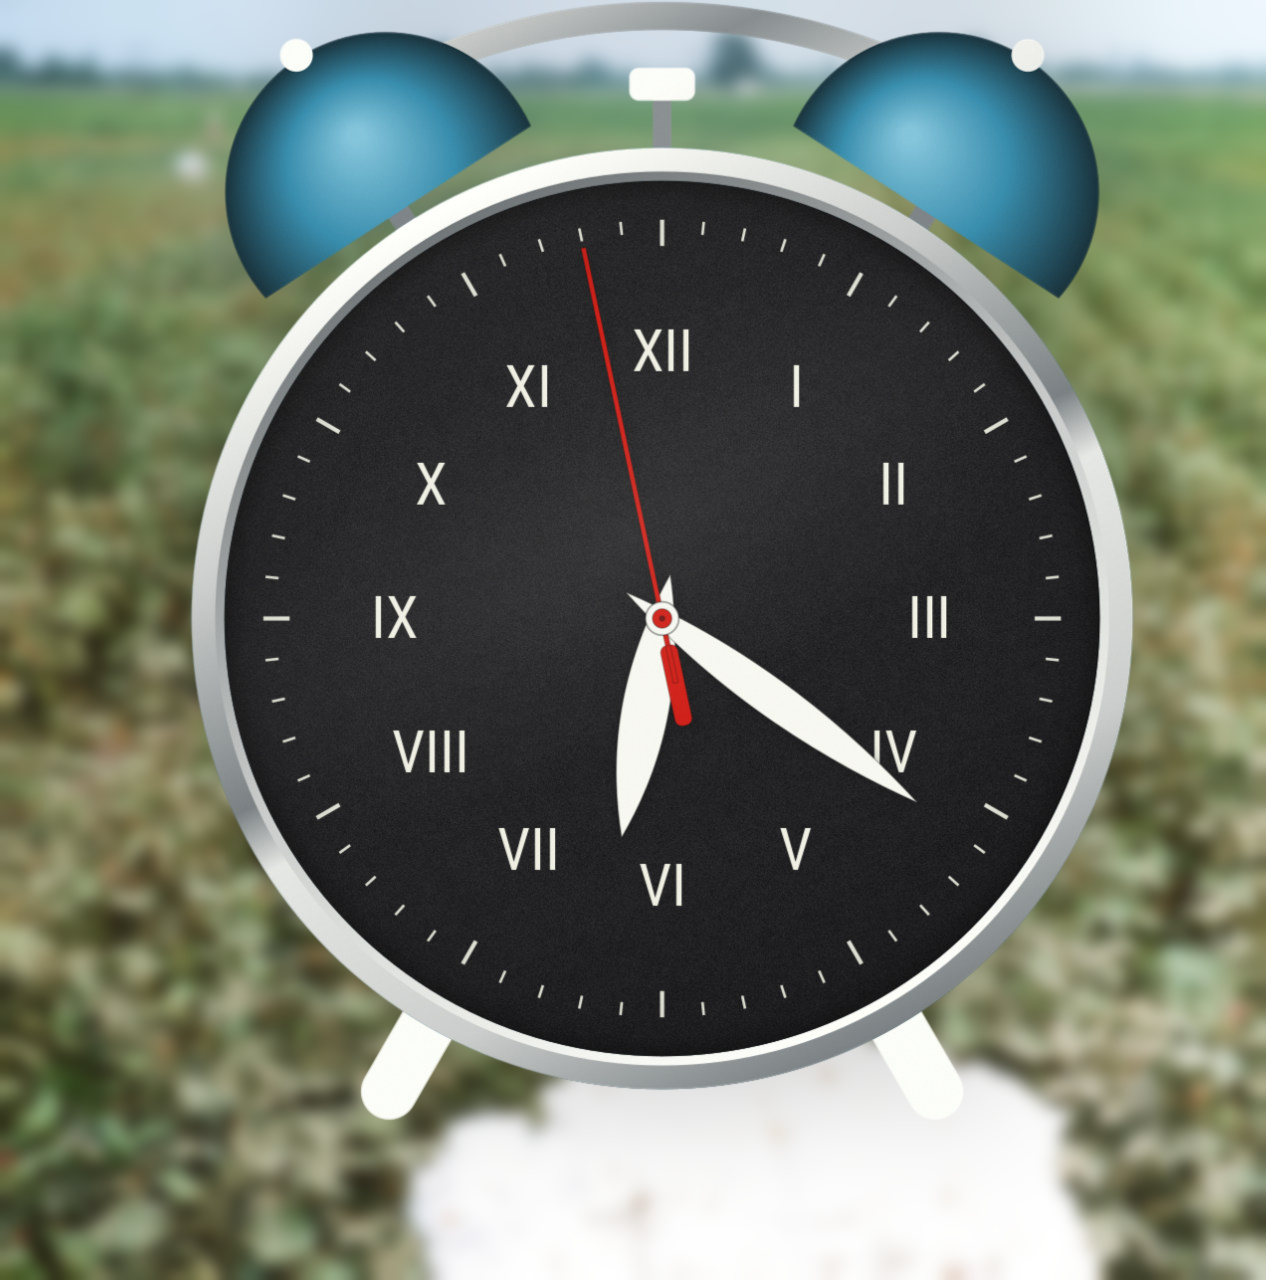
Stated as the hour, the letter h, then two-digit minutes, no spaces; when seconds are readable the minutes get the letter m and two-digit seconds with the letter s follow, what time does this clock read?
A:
6h20m58s
